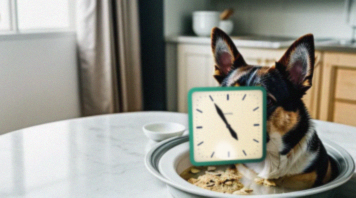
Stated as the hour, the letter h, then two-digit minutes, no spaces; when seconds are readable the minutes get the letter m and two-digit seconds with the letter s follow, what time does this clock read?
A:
4h55
